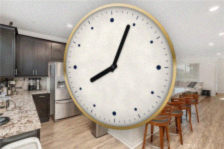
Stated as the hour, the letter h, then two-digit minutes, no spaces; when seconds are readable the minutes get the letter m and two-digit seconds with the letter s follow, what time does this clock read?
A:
8h04
